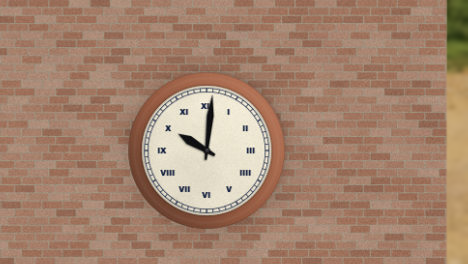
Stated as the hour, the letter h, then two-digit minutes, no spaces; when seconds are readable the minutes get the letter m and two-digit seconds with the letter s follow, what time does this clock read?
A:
10h01
